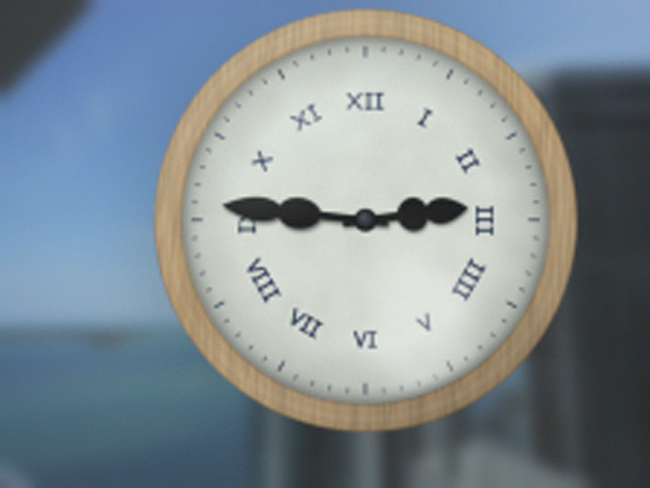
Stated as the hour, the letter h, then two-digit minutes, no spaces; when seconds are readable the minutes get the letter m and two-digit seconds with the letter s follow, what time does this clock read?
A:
2h46
